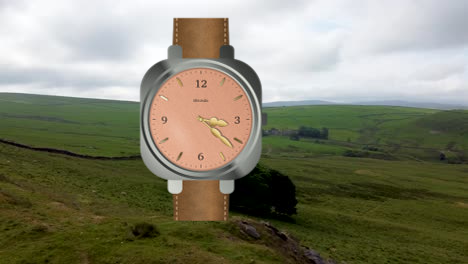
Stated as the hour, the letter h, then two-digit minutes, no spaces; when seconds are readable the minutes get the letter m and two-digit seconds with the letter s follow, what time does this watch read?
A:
3h22
